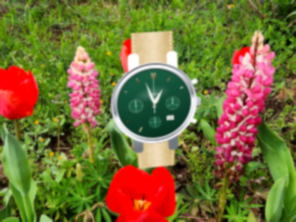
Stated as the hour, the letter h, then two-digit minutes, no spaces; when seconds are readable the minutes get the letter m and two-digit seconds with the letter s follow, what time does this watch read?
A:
12h57
